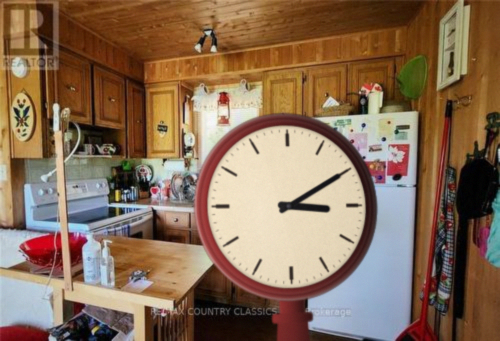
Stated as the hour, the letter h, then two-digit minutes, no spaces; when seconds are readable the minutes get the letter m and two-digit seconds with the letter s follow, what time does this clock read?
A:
3h10
